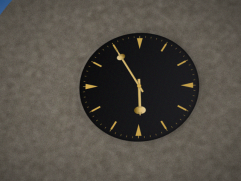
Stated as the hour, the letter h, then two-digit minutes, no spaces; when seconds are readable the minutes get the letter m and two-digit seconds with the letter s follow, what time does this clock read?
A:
5h55
